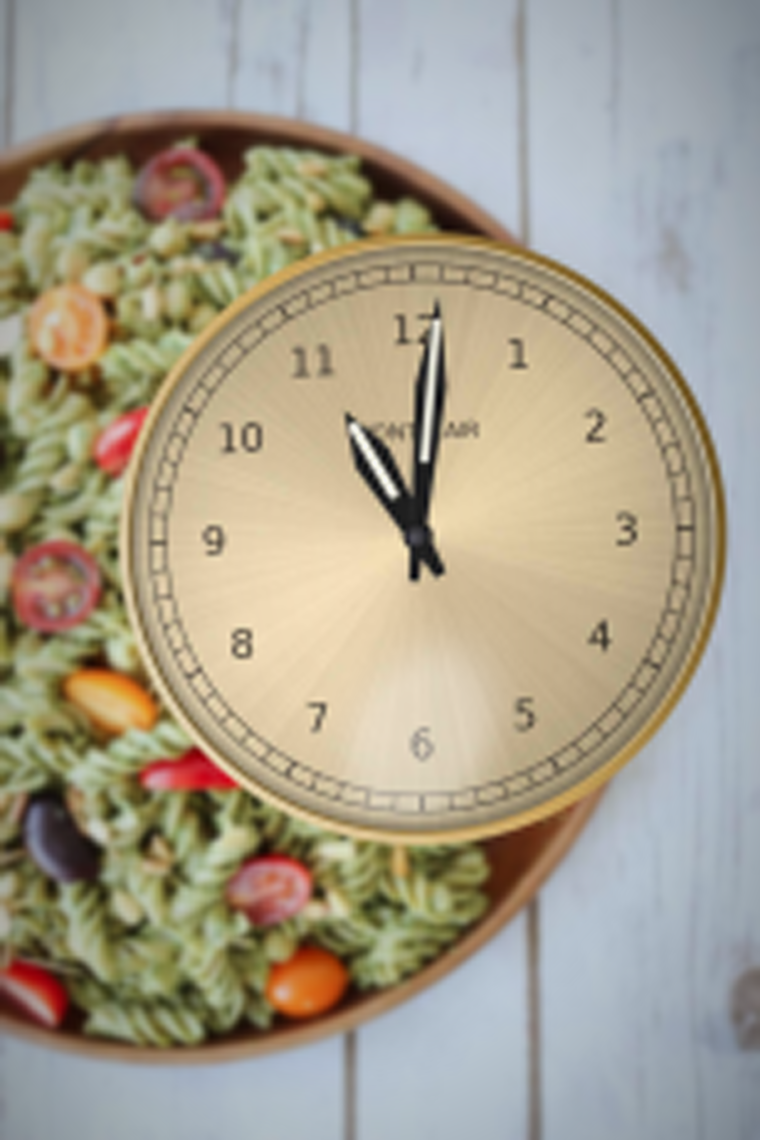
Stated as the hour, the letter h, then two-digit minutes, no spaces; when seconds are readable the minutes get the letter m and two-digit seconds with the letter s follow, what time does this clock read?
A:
11h01
